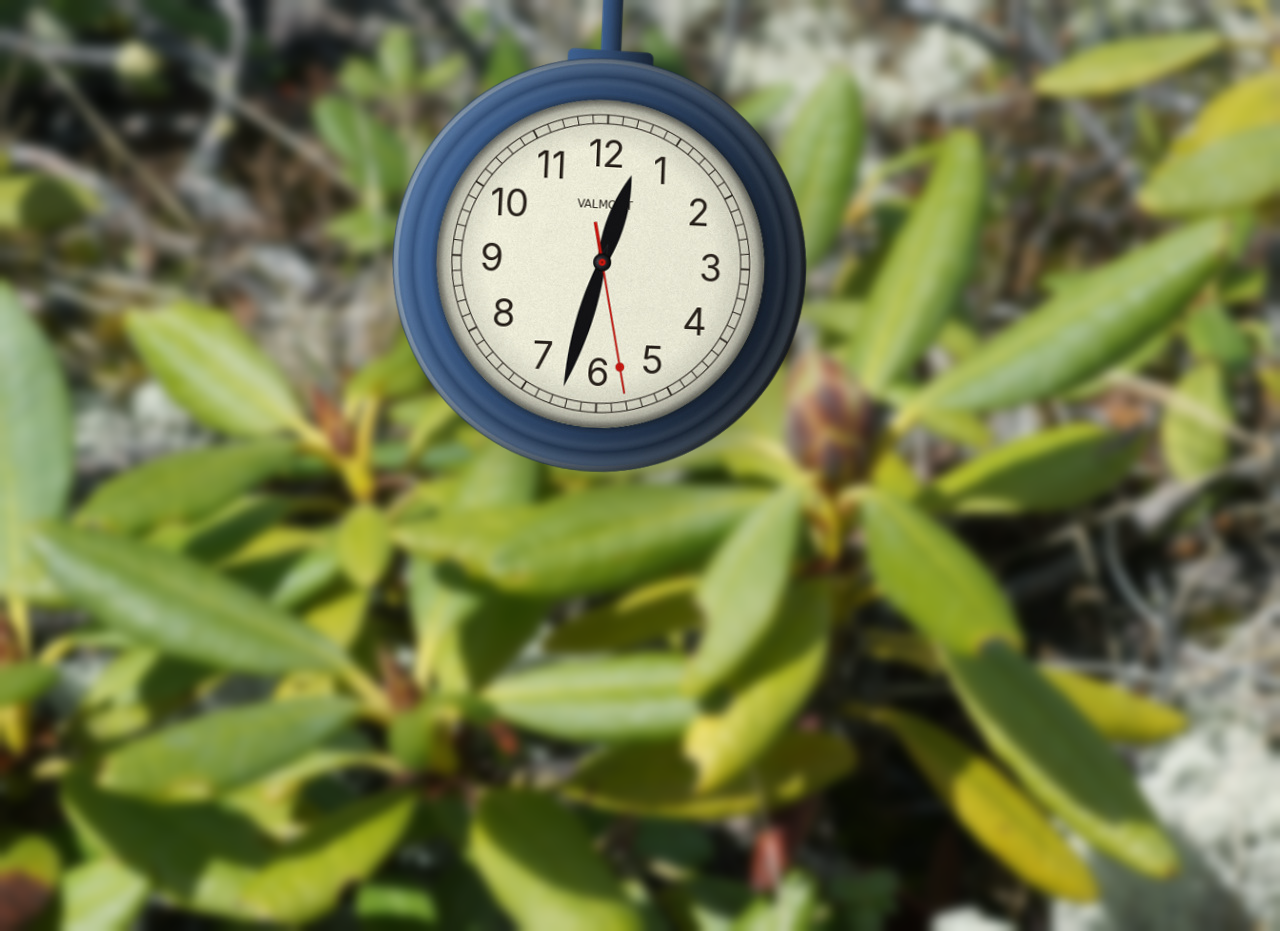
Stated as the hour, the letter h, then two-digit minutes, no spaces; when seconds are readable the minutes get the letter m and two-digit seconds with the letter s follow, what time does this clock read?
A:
12h32m28s
